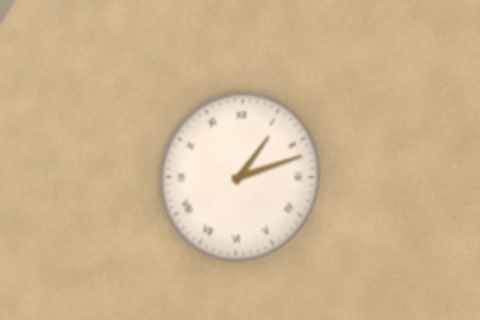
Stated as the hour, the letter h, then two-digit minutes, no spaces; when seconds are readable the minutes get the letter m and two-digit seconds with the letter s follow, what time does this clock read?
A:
1h12
